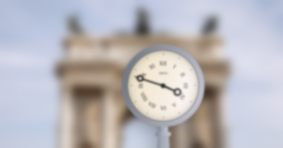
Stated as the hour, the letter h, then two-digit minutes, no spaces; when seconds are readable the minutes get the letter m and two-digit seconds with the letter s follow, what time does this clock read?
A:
3h48
